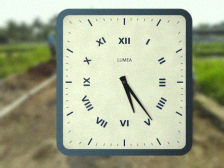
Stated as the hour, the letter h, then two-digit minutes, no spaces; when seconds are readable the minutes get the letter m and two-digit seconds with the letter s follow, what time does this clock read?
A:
5h24
